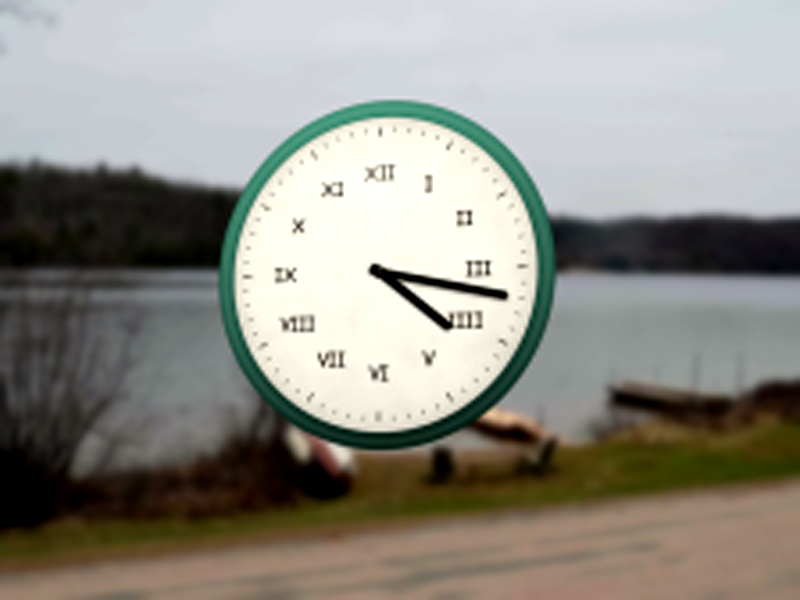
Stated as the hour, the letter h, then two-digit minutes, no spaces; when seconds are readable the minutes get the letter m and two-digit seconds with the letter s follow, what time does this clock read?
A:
4h17
